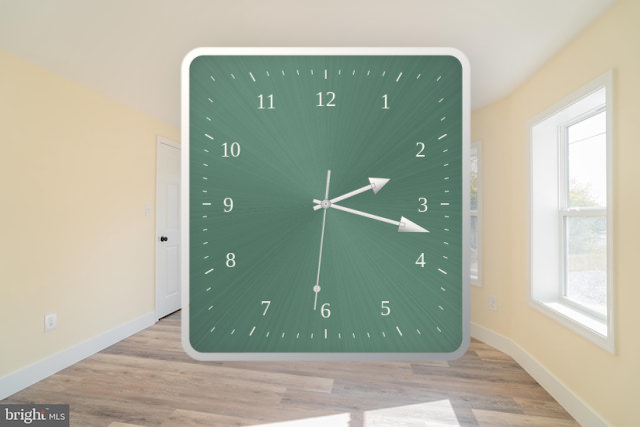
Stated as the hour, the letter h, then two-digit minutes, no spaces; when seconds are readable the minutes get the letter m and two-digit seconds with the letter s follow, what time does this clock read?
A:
2h17m31s
